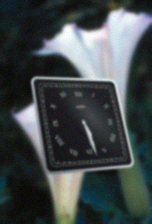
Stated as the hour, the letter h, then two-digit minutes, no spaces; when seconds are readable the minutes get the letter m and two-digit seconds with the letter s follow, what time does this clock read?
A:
5h28
